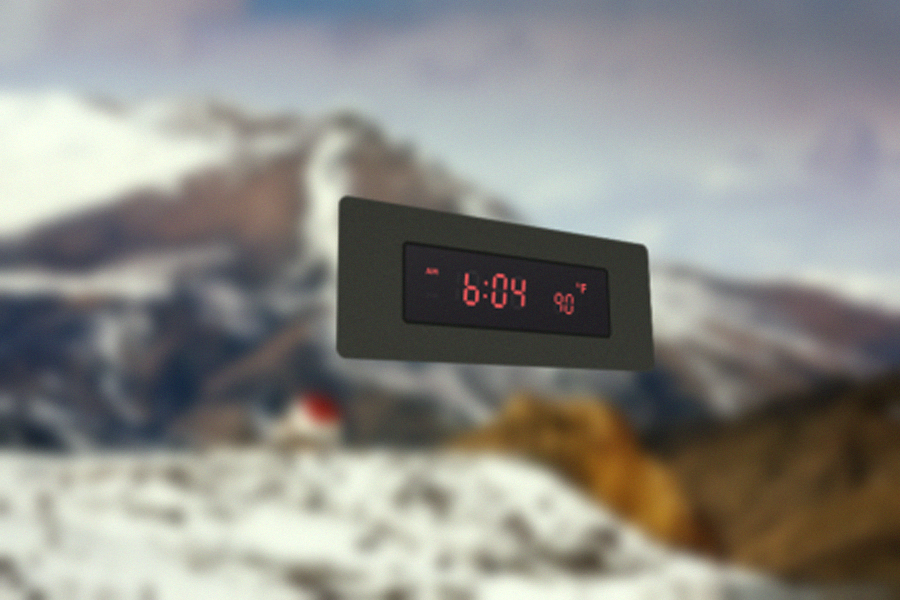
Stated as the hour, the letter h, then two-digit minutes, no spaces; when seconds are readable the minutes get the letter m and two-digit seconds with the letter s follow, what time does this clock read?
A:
6h04
